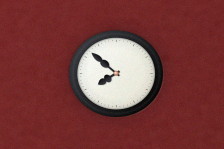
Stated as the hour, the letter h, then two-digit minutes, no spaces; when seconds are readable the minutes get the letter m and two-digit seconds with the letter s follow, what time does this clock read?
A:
7h52
